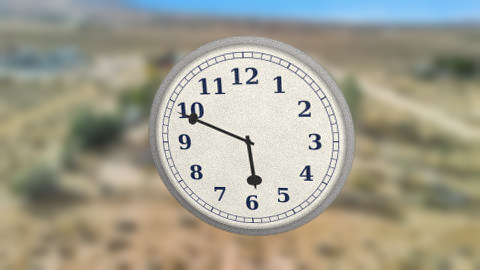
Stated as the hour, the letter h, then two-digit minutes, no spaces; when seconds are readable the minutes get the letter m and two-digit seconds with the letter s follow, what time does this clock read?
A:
5h49
